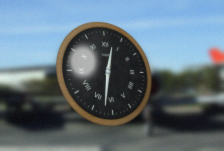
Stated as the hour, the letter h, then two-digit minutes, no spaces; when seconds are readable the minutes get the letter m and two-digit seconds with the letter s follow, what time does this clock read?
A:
12h32
